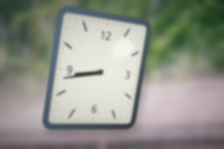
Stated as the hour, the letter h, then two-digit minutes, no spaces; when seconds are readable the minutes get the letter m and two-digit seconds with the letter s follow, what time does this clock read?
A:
8h43
